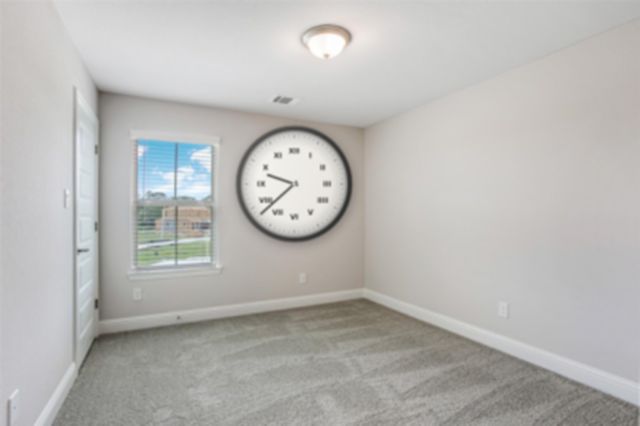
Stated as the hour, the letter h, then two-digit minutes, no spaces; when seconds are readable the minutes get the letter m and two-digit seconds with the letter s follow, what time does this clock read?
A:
9h38
